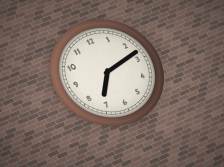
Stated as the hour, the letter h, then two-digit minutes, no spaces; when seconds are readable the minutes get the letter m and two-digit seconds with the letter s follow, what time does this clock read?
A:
7h13
